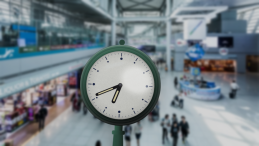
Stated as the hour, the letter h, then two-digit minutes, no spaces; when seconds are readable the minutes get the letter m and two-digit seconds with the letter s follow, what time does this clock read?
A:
6h41
